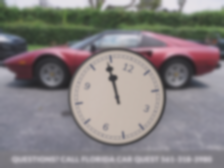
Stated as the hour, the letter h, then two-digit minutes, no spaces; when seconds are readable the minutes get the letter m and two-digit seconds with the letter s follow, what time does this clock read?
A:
10h54
